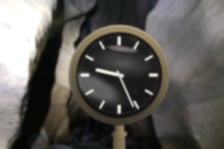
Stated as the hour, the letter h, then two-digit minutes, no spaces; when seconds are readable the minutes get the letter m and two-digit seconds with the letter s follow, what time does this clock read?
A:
9h26
